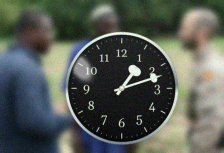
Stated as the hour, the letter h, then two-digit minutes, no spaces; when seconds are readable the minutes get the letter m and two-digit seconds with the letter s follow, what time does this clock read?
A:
1h12
